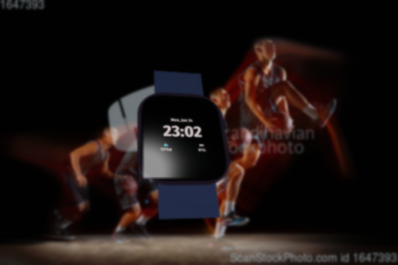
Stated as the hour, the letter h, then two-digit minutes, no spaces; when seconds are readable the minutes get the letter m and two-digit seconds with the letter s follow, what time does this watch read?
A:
23h02
